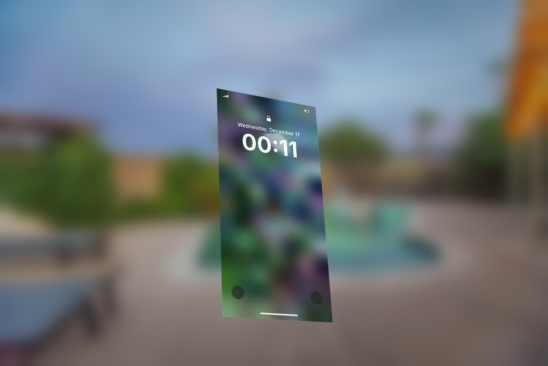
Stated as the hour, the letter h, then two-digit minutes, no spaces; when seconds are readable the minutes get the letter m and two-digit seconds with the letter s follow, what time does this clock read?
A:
0h11
